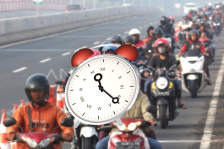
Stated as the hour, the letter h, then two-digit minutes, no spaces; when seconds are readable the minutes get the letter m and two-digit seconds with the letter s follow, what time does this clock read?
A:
11h22
